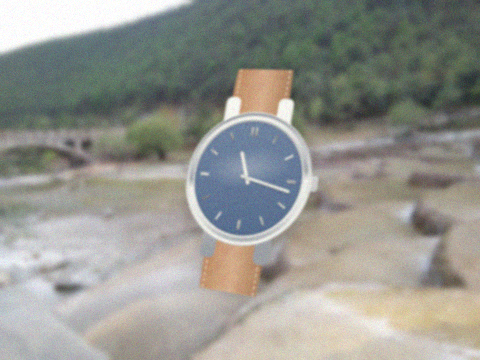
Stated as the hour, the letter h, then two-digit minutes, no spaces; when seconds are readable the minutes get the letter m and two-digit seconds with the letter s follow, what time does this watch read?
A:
11h17
